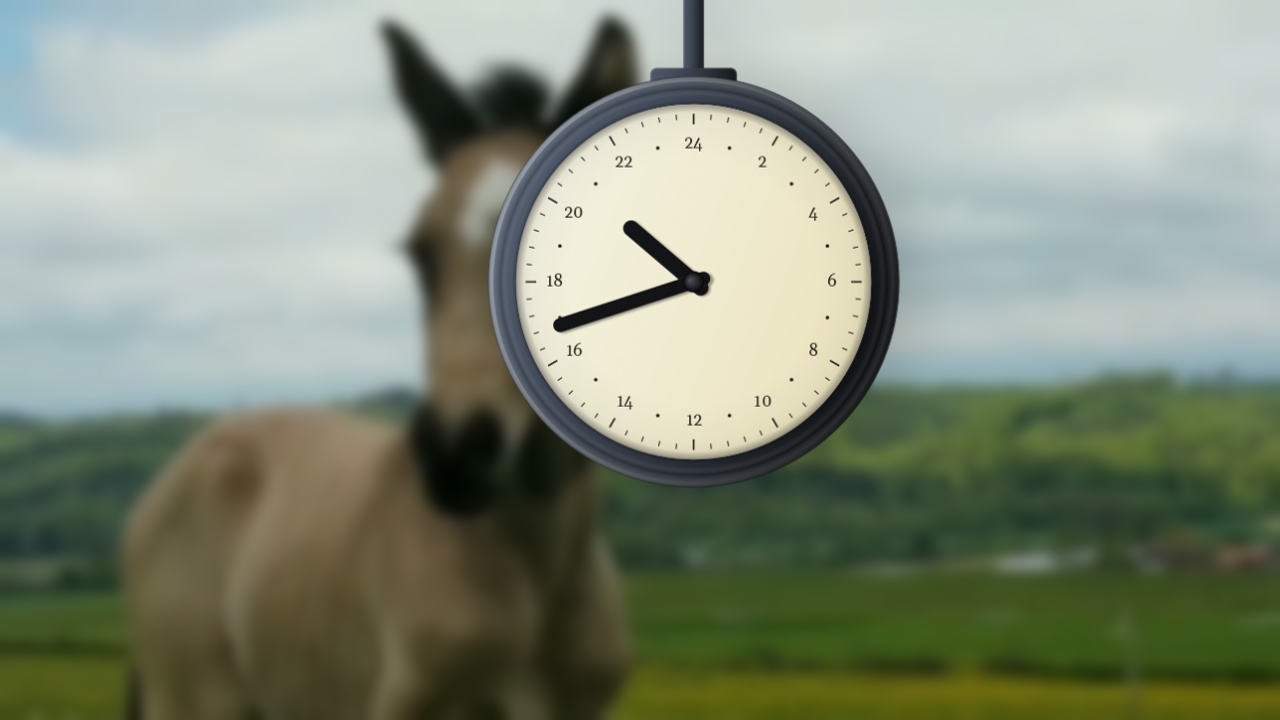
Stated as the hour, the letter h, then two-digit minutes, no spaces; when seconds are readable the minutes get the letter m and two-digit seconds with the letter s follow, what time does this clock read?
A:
20h42
